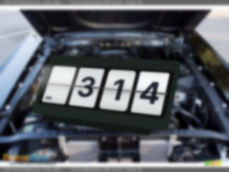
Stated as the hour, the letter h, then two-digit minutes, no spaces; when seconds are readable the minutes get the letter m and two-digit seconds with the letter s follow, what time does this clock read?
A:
3h14
